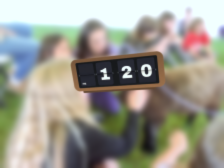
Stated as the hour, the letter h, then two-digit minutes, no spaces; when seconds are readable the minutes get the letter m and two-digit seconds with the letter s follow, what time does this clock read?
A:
1h20
